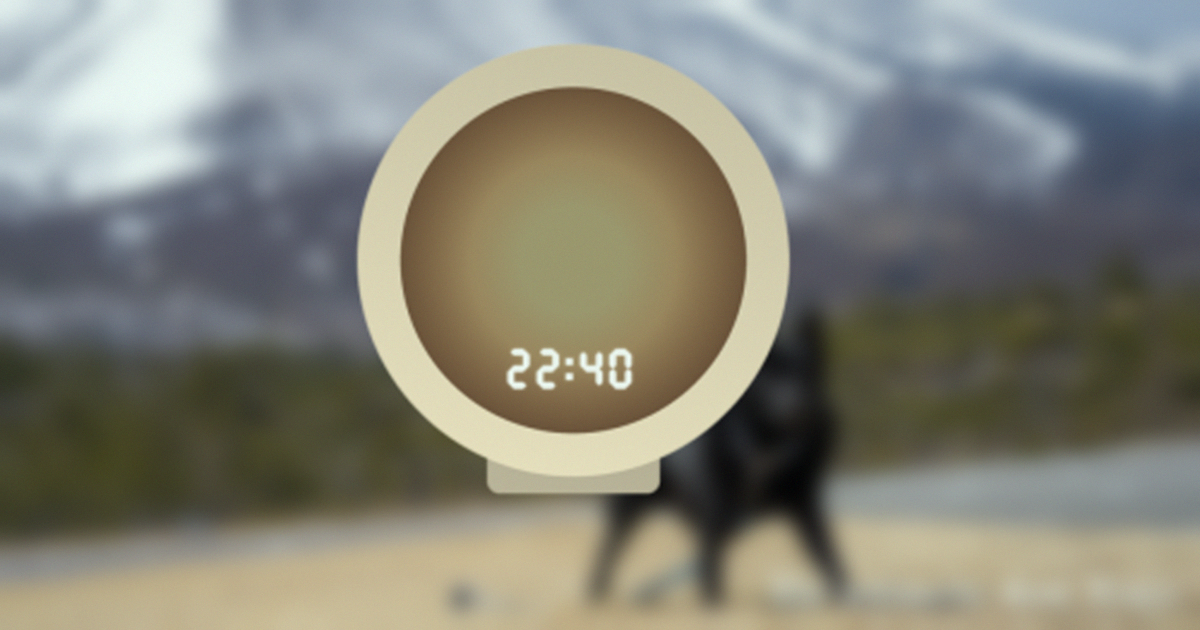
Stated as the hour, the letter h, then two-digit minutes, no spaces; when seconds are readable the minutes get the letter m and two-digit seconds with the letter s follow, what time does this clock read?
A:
22h40
